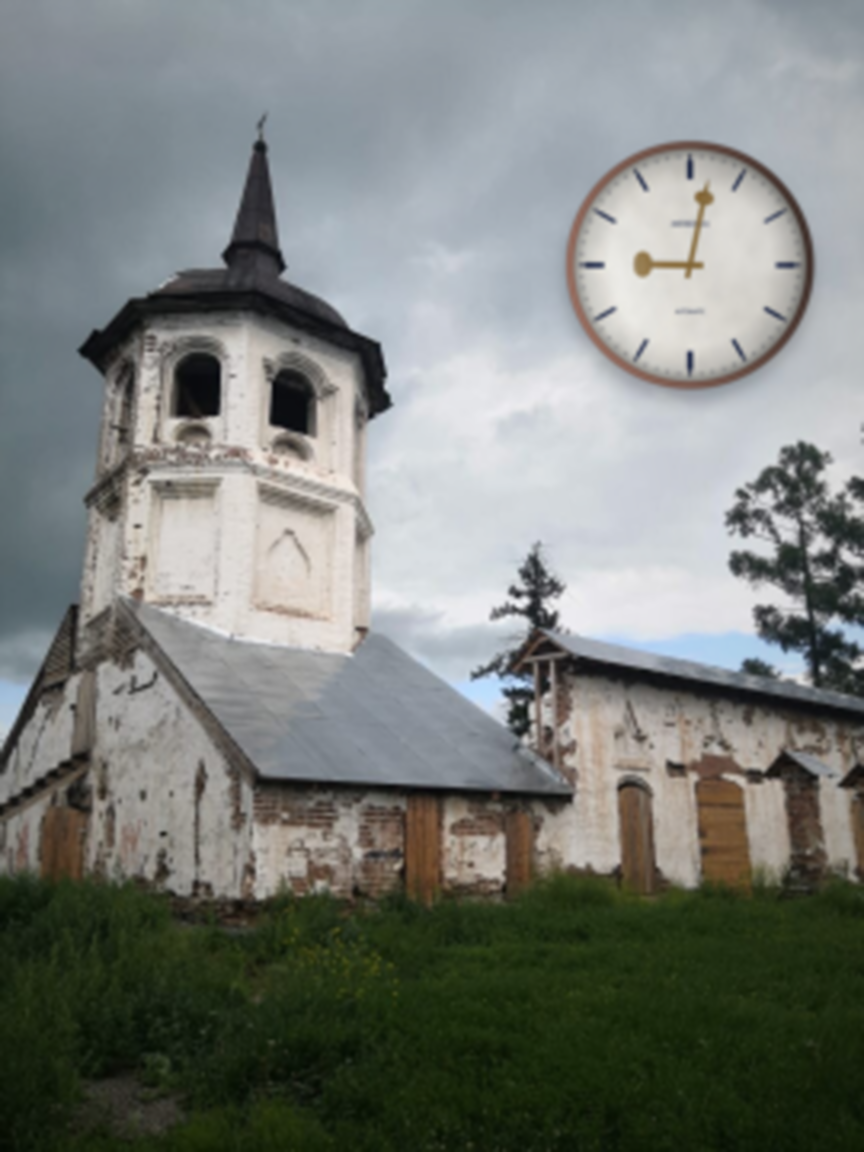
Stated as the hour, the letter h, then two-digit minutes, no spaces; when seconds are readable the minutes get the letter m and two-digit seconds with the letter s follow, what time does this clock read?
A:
9h02
